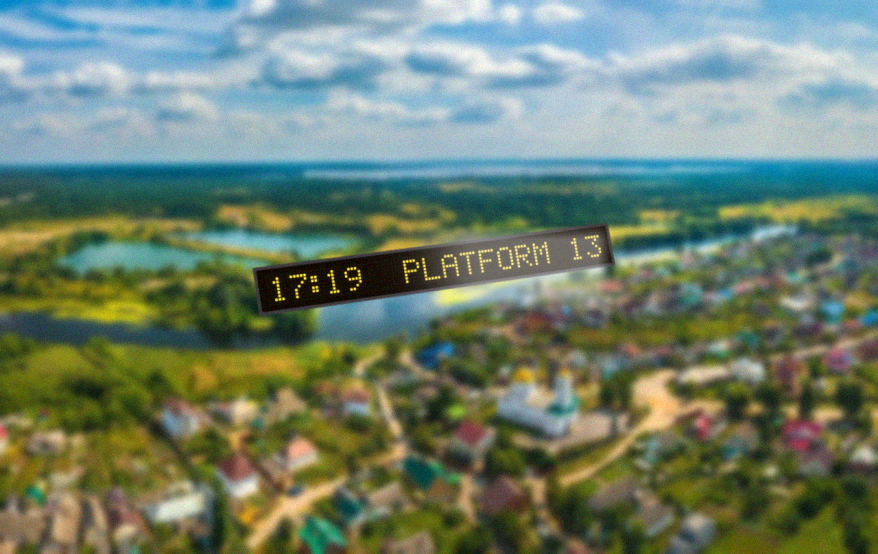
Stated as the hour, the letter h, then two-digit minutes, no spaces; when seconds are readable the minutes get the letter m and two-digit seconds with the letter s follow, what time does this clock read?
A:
17h19
